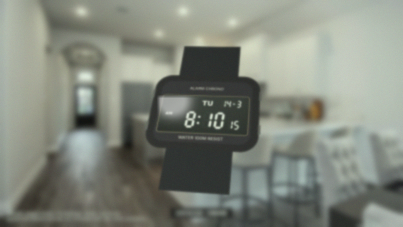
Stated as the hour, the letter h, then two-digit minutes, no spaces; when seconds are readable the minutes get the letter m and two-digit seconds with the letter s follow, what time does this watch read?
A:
8h10
